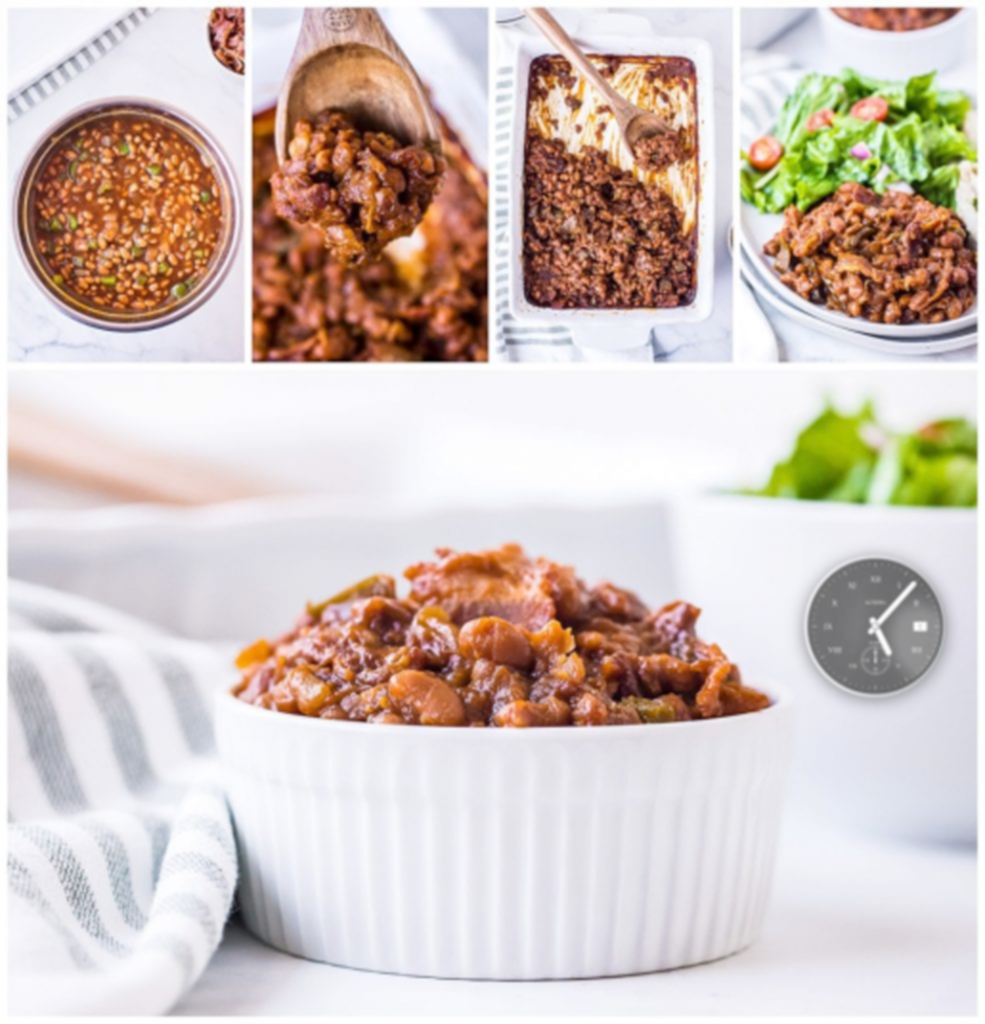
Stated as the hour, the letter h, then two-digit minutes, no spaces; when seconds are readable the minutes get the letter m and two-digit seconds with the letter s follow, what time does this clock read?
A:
5h07
